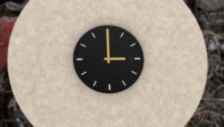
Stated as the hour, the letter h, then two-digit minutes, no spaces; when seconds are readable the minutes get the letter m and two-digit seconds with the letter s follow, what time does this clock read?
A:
3h00
